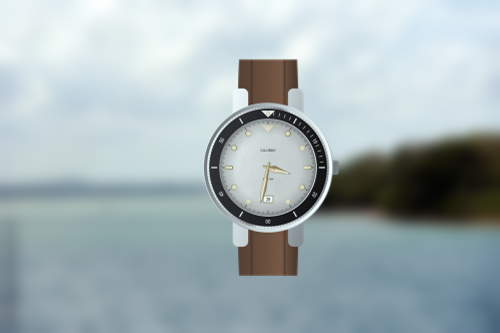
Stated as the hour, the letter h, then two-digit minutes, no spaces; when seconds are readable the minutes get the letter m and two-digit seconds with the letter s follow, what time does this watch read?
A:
3h32
